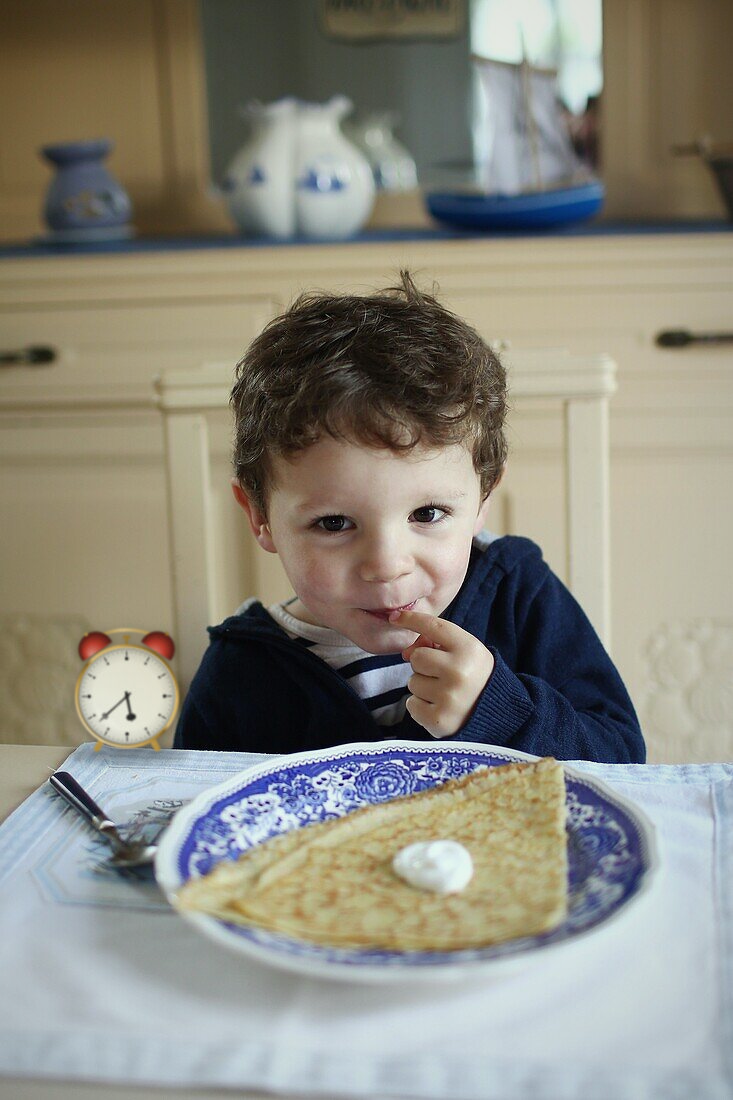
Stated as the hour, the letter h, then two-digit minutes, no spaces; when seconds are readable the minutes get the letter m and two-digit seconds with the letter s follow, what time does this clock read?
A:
5h38
